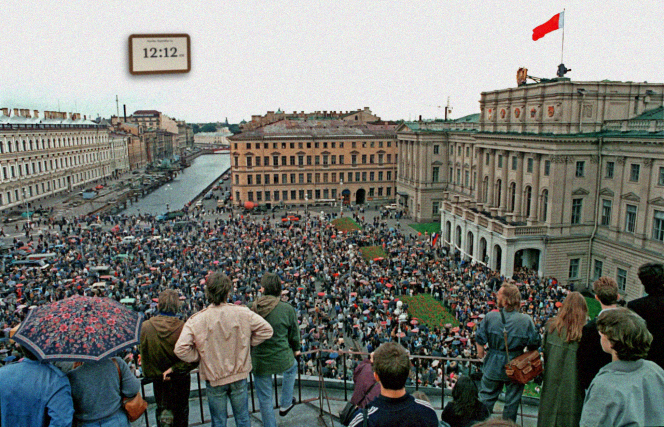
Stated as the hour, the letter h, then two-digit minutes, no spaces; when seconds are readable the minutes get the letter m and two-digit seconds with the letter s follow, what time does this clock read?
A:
12h12
